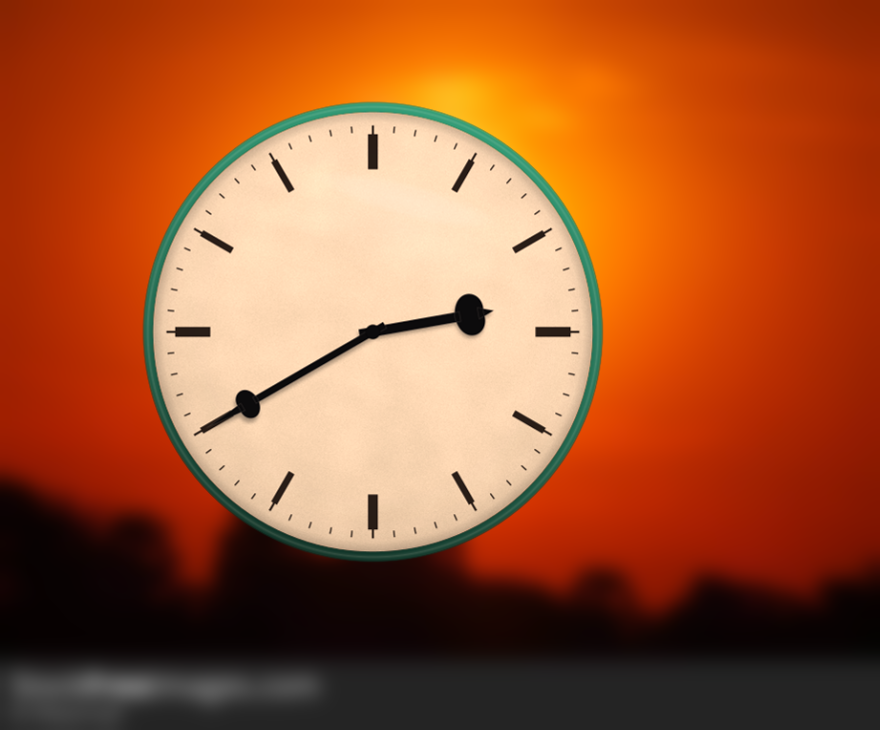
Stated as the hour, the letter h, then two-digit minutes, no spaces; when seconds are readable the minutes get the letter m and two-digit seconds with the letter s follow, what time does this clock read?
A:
2h40
